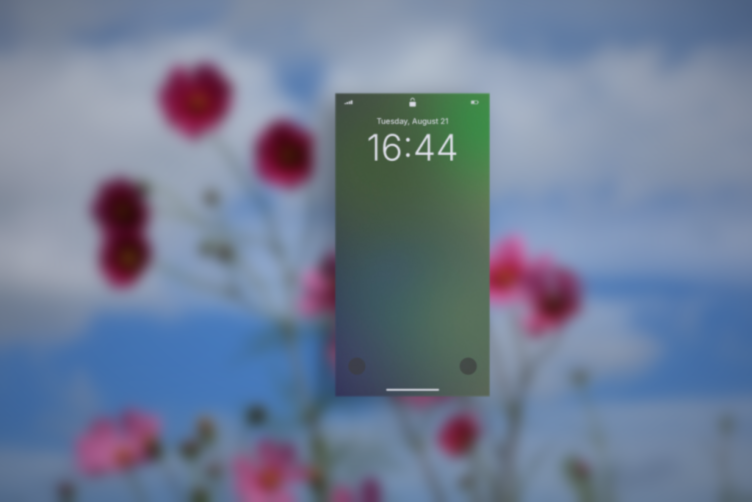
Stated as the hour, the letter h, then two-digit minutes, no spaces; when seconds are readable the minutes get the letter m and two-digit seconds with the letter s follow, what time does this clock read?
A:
16h44
